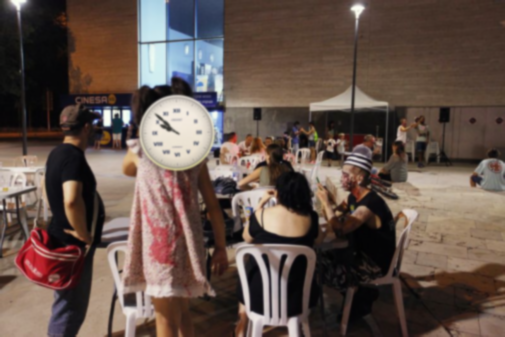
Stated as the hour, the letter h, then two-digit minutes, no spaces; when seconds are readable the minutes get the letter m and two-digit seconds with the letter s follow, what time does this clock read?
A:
9h52
